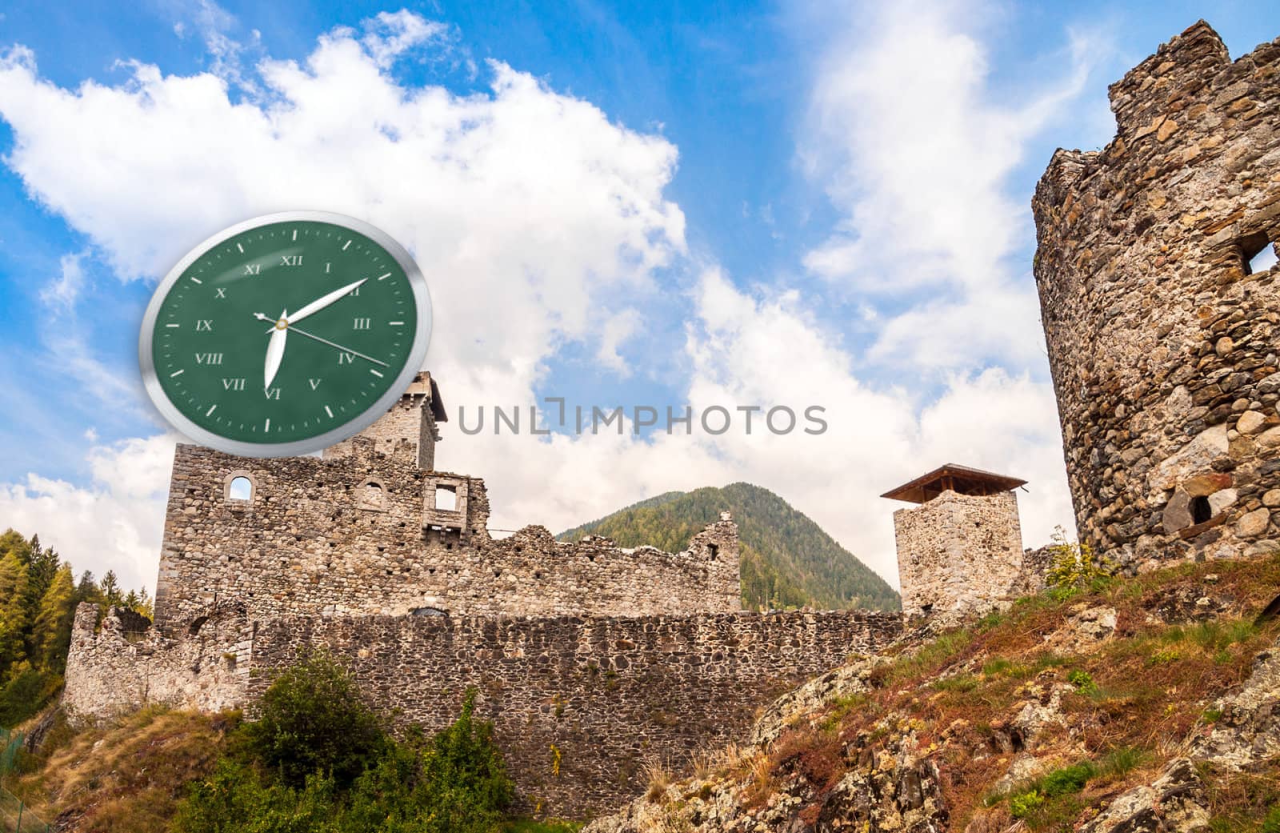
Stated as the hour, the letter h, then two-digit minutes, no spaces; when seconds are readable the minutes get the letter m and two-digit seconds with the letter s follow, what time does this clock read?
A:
6h09m19s
